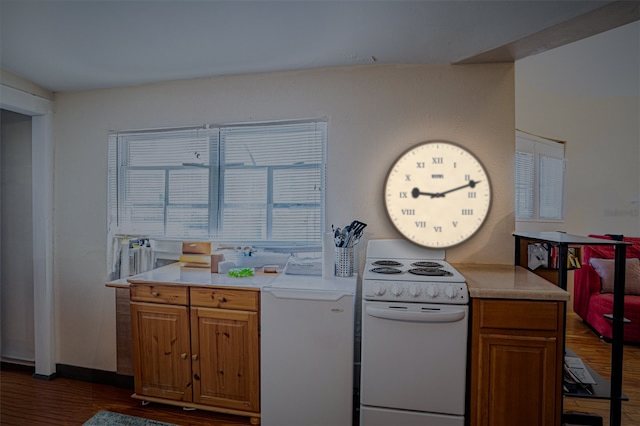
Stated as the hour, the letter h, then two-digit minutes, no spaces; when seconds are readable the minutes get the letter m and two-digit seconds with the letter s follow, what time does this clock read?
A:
9h12
